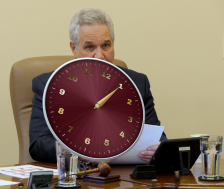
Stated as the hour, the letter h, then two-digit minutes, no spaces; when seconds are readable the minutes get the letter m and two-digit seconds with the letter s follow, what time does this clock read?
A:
1h05
